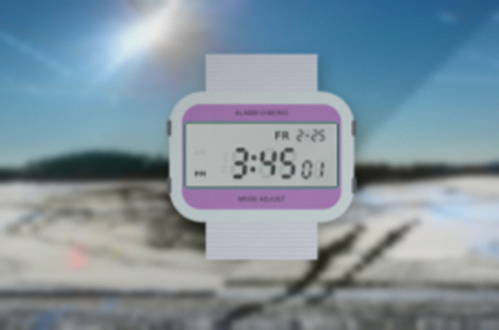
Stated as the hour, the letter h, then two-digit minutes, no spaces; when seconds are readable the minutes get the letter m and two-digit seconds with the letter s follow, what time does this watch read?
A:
3h45m01s
